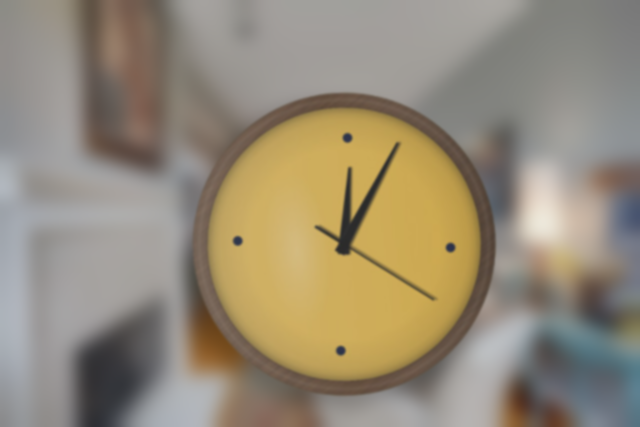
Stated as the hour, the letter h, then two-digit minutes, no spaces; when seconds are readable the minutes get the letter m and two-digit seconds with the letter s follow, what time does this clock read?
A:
12h04m20s
